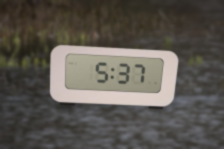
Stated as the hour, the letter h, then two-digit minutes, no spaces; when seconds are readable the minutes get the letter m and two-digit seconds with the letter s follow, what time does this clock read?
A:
5h37
